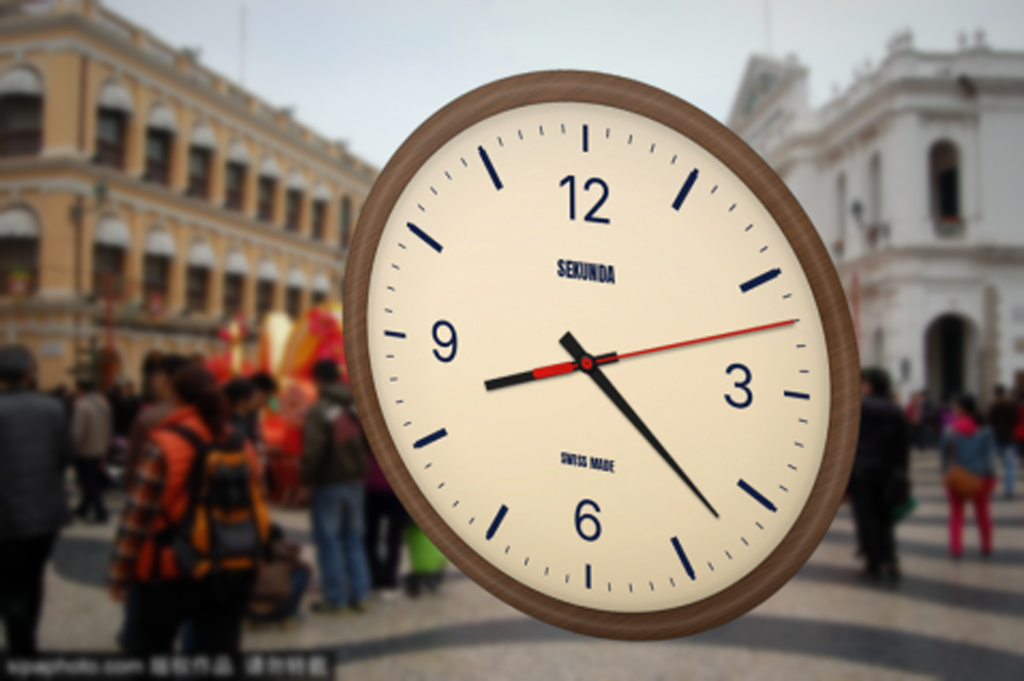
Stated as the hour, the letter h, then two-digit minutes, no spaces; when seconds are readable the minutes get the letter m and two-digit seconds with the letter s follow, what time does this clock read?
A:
8h22m12s
